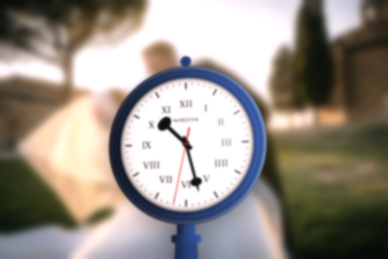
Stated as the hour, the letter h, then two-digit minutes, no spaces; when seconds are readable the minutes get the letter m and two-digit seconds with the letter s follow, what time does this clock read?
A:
10h27m32s
